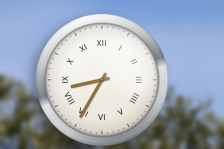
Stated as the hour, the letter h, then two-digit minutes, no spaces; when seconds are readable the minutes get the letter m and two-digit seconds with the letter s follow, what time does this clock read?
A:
8h35
